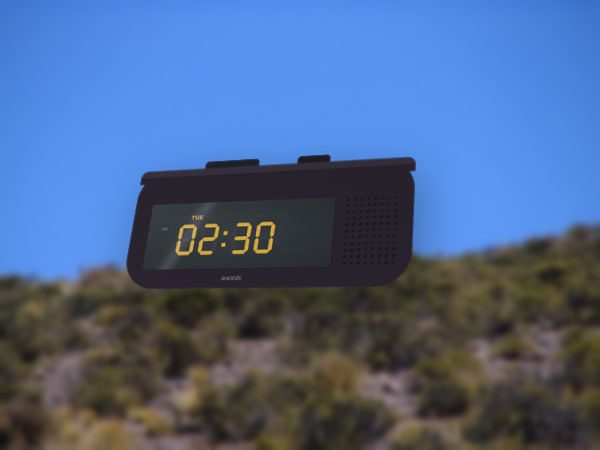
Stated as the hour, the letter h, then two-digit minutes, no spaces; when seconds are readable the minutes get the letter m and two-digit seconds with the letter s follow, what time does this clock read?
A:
2h30
